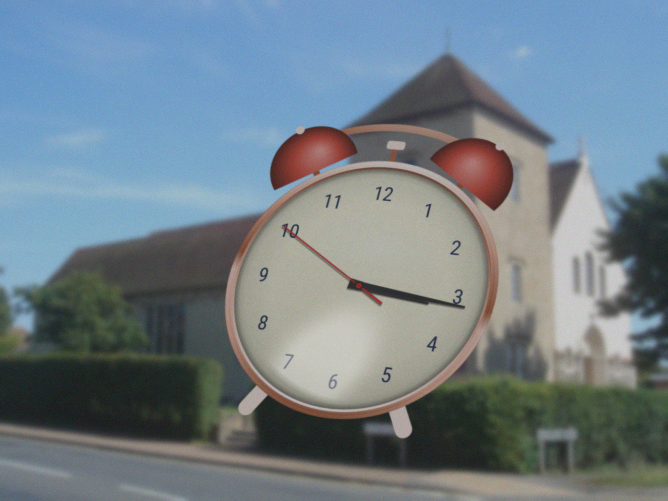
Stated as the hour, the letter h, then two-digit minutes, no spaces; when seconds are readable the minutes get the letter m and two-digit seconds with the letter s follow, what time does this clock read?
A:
3h15m50s
